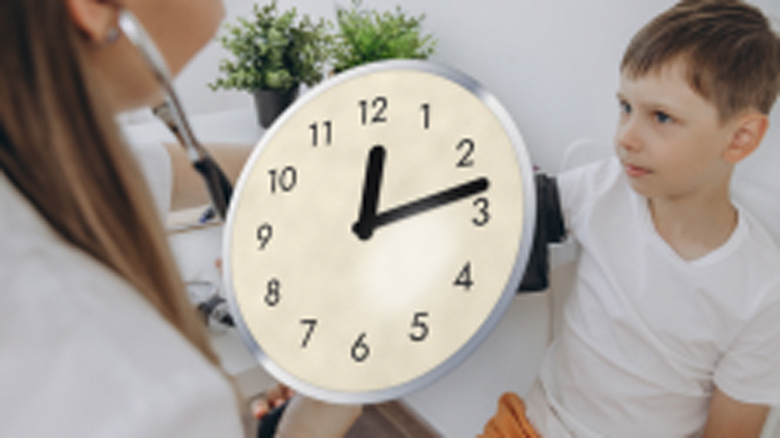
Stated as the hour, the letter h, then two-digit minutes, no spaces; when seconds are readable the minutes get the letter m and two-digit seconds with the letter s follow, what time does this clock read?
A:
12h13
